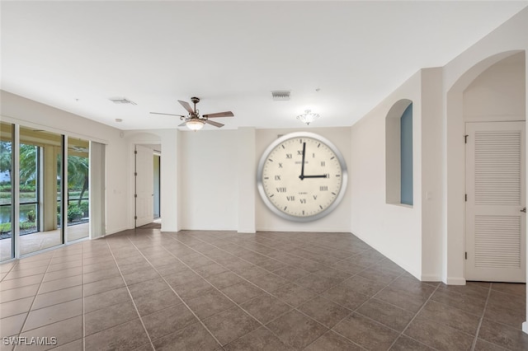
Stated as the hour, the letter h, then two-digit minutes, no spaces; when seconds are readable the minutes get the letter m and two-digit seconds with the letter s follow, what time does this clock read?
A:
3h01
